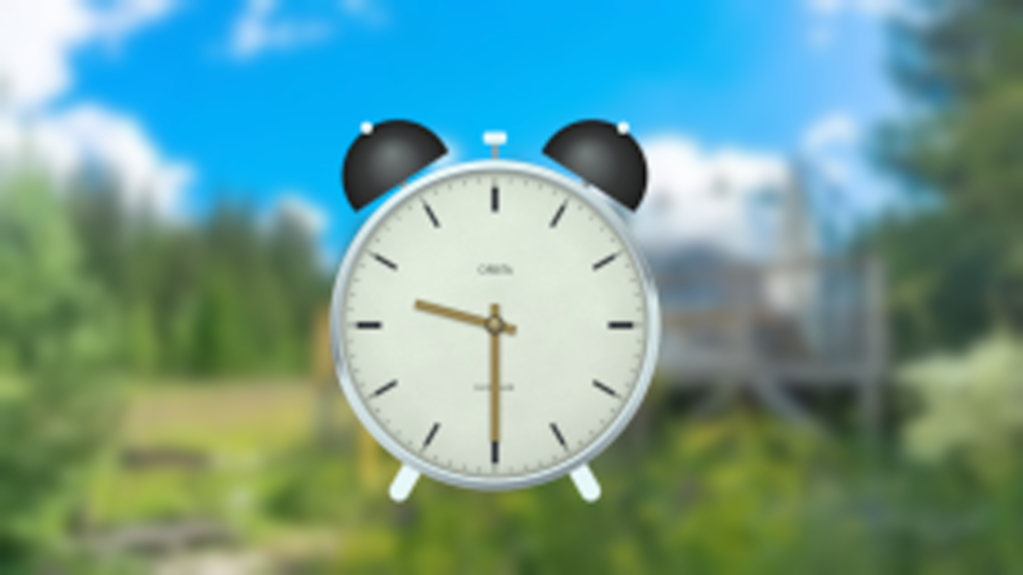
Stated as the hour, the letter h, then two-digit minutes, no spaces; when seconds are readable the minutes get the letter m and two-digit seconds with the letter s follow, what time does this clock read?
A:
9h30
